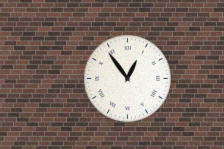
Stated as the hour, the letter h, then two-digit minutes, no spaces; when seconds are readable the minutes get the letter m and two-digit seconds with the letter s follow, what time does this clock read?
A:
12h54
